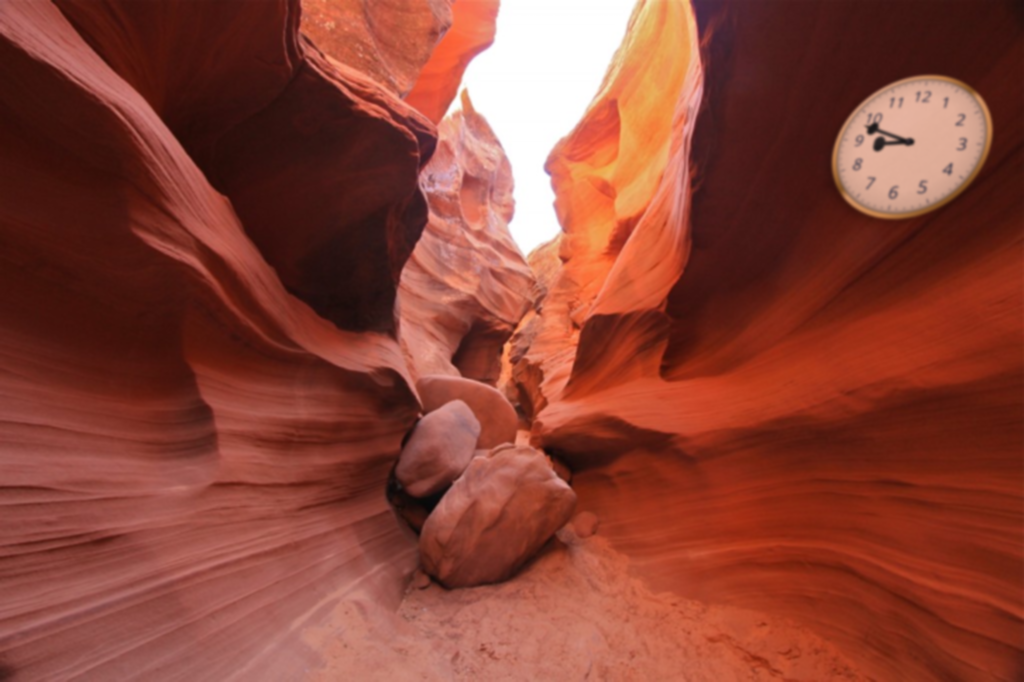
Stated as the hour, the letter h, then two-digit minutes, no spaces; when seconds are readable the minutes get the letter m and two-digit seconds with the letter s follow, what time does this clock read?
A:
8h48
